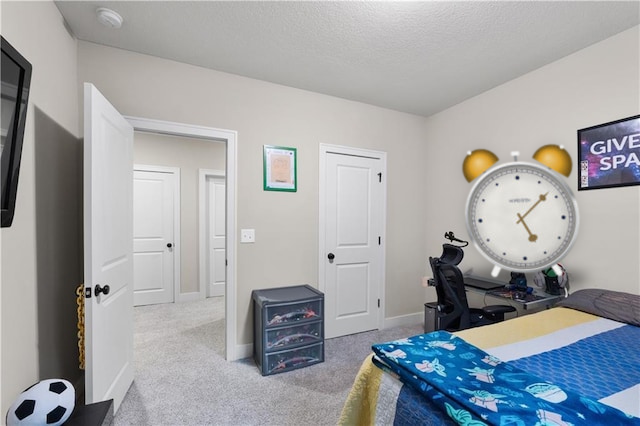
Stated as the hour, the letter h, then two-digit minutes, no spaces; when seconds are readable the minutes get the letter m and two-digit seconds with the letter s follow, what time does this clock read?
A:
5h08
